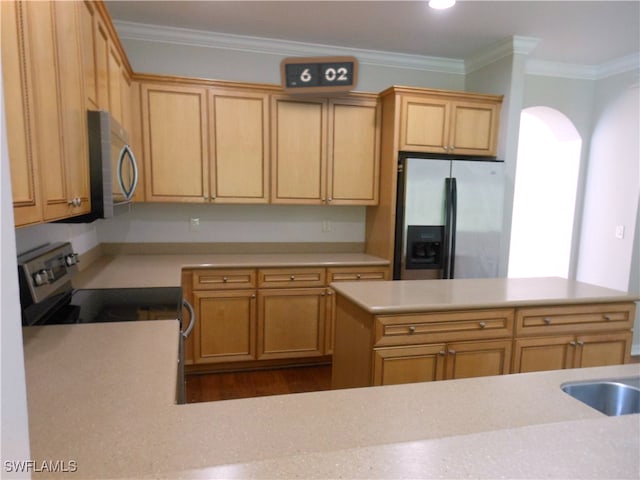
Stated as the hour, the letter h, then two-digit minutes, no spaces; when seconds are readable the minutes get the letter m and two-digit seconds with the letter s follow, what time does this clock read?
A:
6h02
